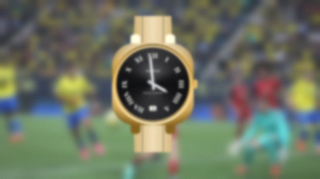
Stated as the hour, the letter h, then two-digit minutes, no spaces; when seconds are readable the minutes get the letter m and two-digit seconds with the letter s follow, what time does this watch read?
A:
3h59
